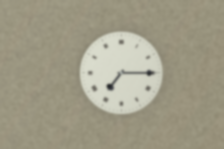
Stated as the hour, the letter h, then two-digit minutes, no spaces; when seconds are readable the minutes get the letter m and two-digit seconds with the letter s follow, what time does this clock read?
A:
7h15
